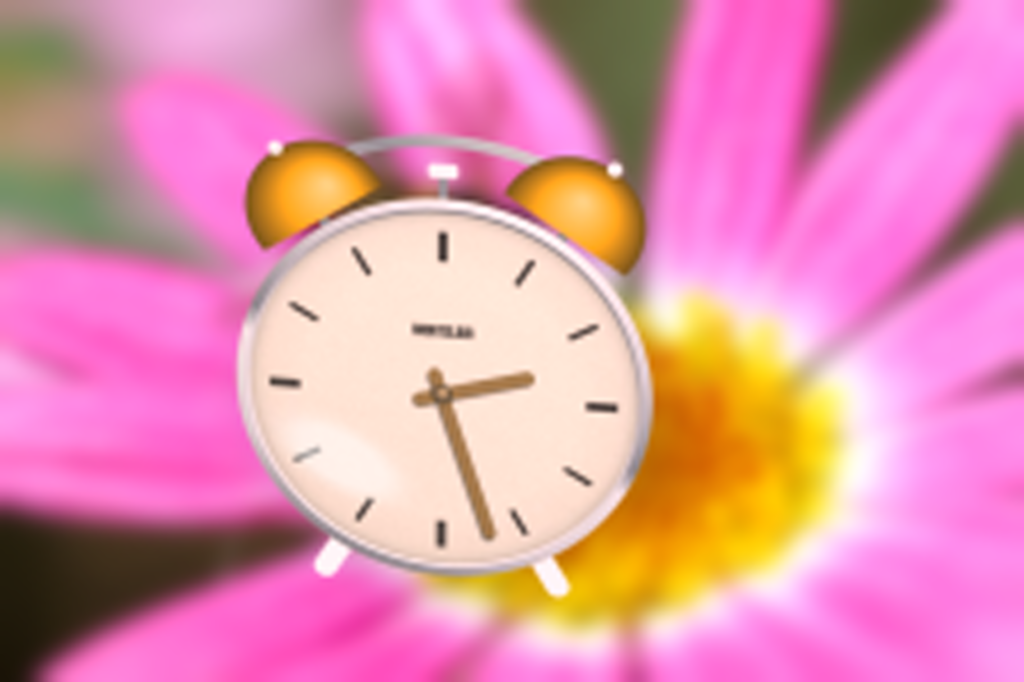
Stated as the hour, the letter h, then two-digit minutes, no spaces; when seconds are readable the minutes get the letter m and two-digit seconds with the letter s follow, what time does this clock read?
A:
2h27
